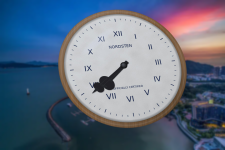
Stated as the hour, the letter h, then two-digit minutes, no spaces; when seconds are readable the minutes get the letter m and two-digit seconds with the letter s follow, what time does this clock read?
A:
7h39
